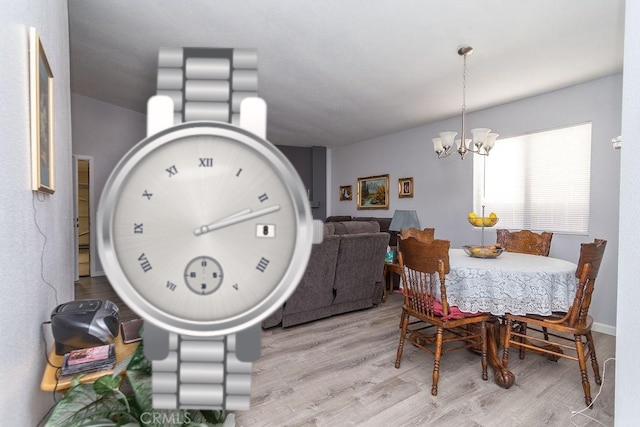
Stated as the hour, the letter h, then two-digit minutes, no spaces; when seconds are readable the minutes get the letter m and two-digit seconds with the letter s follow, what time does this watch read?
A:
2h12
